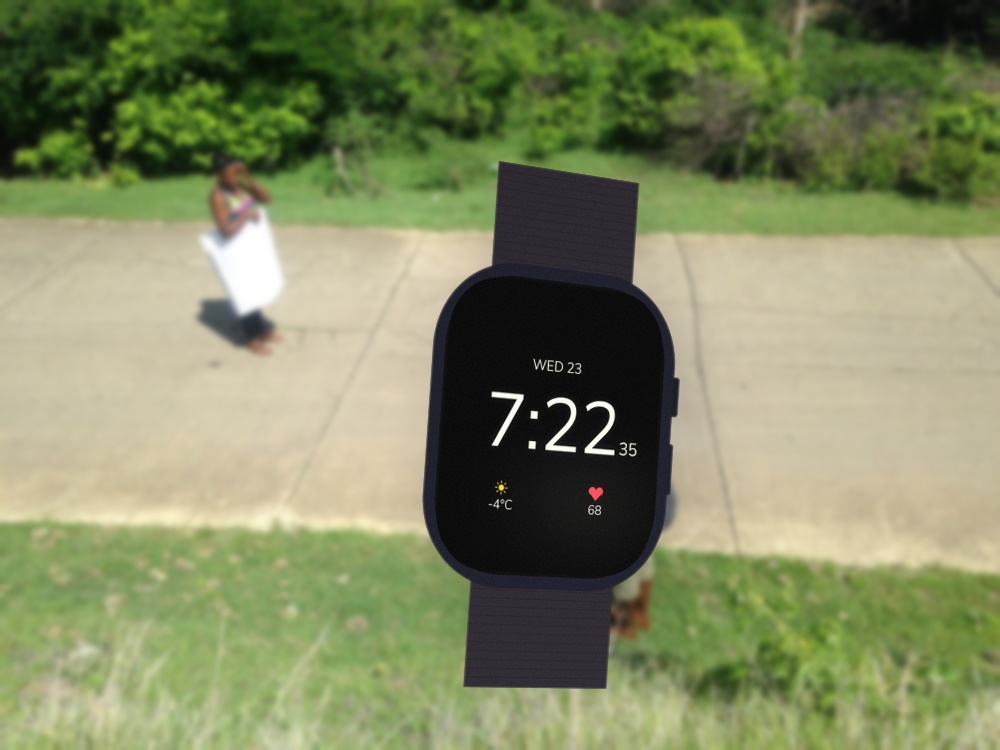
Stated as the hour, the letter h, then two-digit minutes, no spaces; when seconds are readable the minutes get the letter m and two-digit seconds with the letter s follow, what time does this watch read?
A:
7h22m35s
